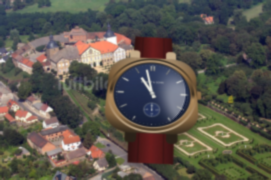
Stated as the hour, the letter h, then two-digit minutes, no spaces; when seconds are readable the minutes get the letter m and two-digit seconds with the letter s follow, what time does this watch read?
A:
10h58
